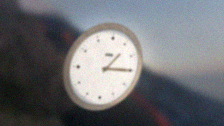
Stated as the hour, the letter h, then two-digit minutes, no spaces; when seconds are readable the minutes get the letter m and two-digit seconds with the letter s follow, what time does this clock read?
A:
1h15
